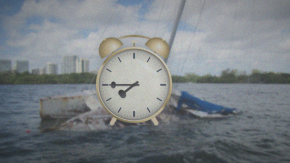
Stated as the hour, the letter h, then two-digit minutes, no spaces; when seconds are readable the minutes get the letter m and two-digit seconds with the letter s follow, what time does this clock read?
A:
7h45
